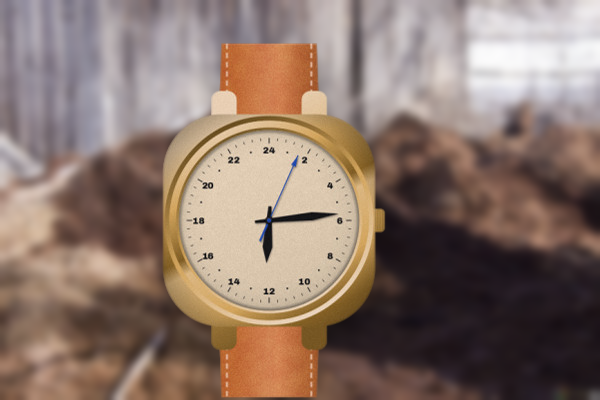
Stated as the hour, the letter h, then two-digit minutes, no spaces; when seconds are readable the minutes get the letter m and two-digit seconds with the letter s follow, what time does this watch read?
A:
12h14m04s
